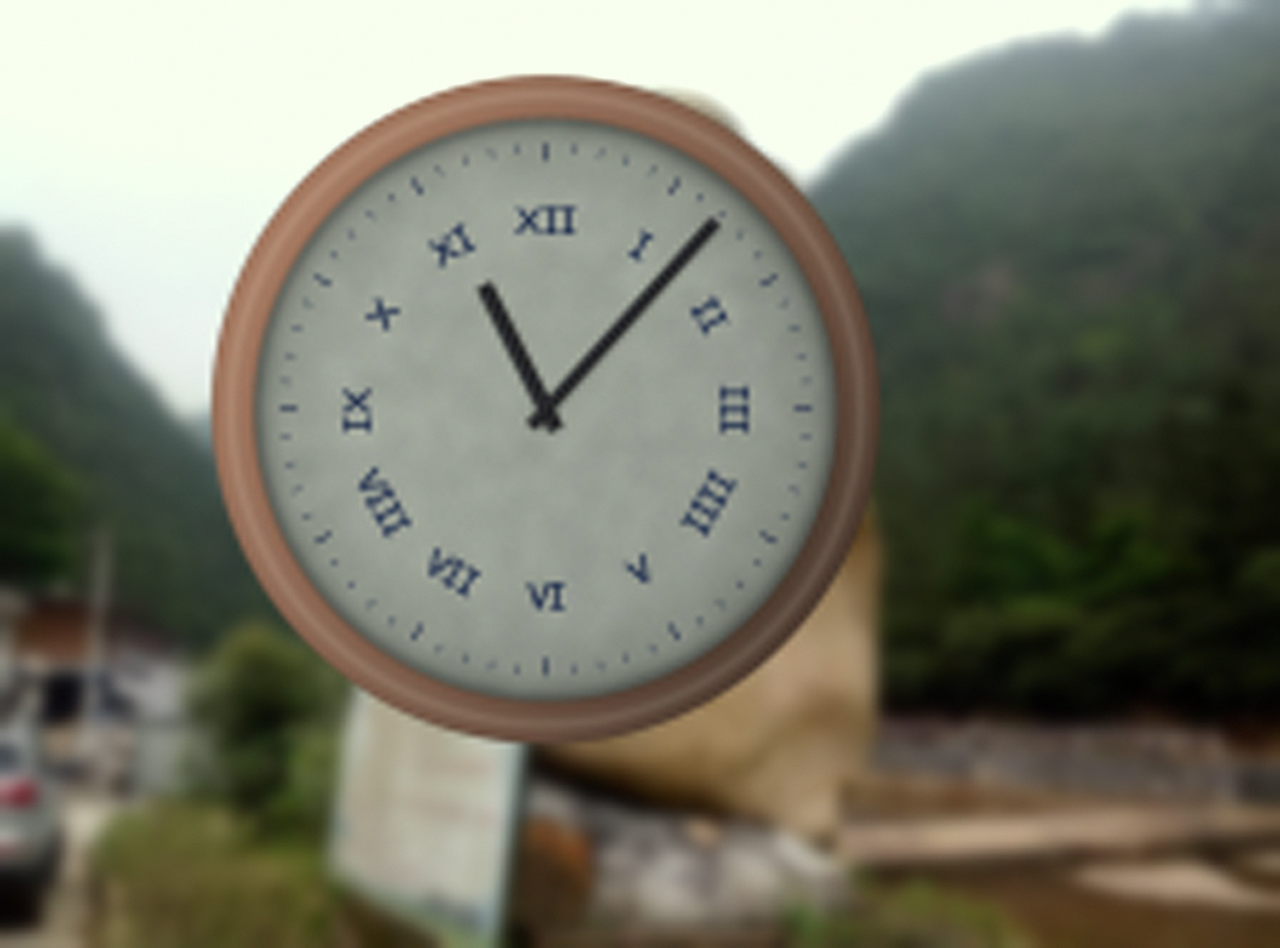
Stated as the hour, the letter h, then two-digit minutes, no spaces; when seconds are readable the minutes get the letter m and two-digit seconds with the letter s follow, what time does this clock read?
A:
11h07
